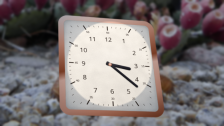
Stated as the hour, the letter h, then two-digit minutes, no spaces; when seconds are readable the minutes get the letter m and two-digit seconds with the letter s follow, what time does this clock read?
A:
3h22
